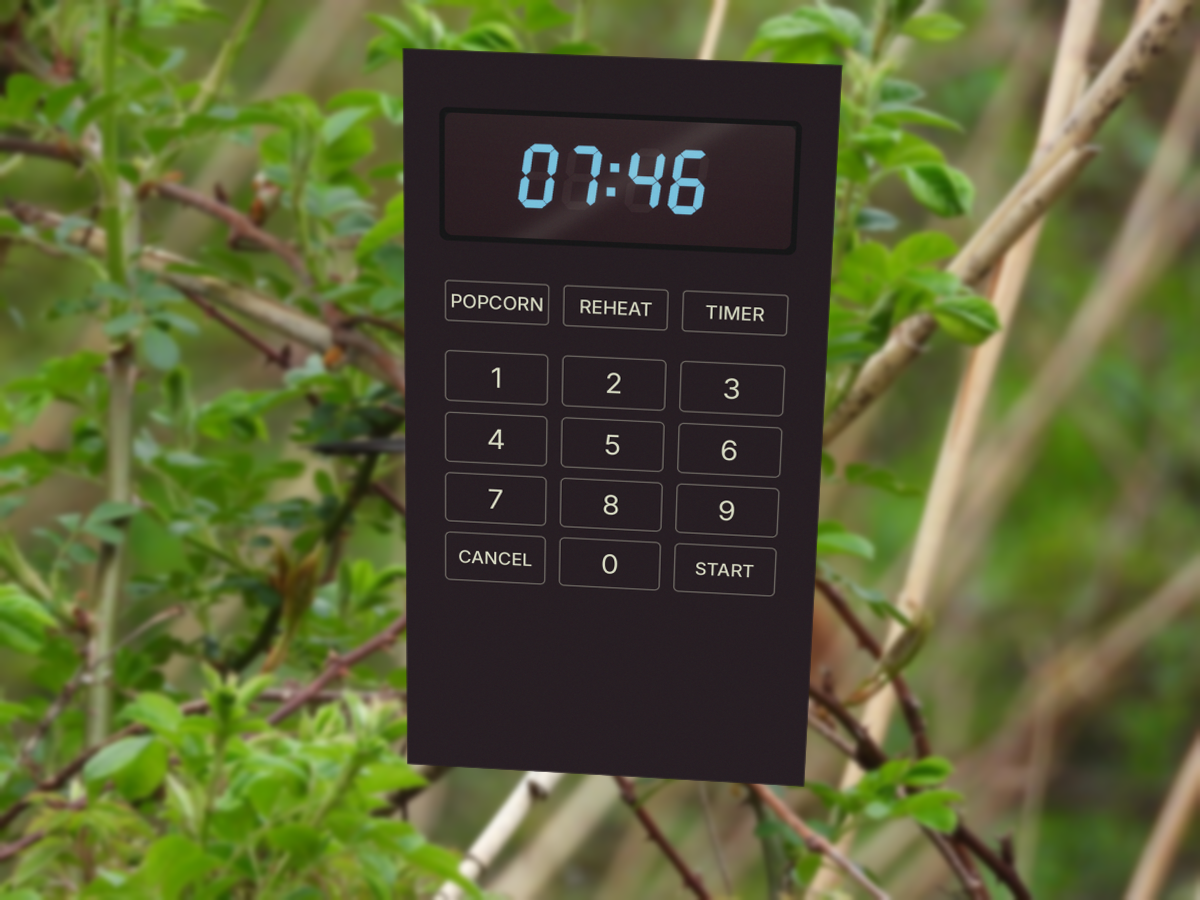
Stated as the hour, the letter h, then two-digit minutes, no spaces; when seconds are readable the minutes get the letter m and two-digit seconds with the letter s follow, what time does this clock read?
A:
7h46
